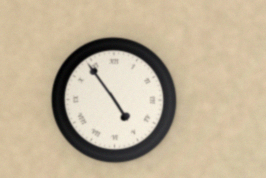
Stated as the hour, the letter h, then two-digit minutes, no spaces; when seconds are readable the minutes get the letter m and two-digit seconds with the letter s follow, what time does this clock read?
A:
4h54
